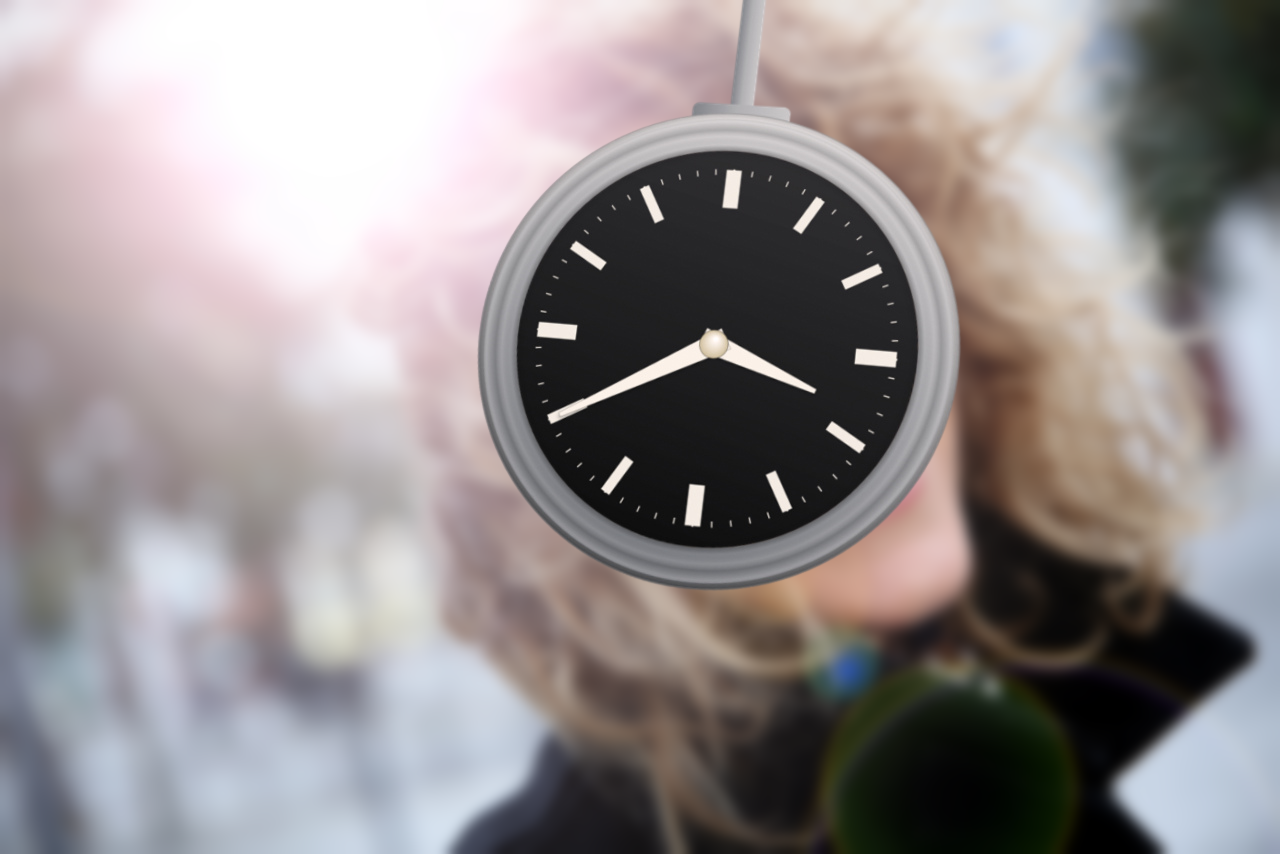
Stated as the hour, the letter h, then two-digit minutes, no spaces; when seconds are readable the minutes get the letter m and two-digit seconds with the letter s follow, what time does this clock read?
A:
3h40
